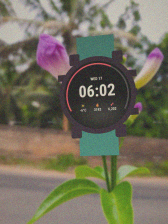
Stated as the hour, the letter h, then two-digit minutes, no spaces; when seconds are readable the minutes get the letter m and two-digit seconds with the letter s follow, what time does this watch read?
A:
6h02
